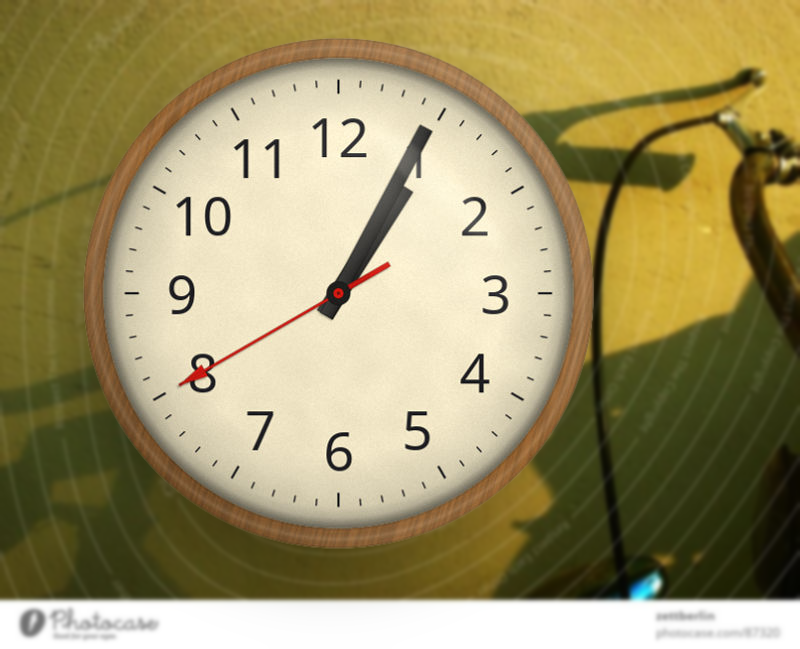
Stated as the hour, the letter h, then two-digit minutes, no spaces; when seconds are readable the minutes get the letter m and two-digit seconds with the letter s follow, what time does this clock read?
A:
1h04m40s
